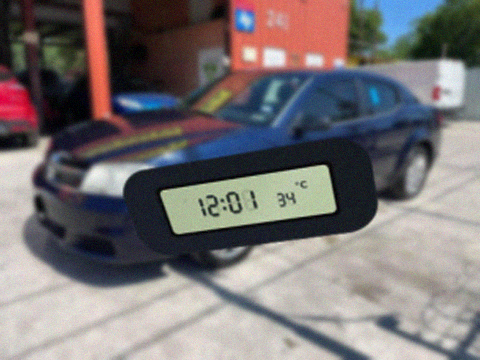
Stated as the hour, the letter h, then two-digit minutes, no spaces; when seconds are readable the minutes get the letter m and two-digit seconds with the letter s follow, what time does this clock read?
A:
12h01
